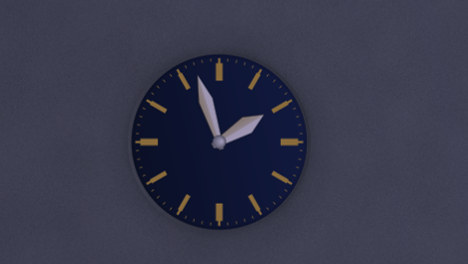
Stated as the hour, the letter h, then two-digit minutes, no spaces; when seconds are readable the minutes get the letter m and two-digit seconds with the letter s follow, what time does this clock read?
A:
1h57
